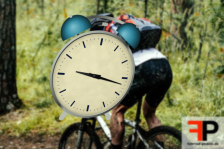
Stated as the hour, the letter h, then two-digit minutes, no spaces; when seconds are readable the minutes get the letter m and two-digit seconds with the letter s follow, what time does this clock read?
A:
9h17
